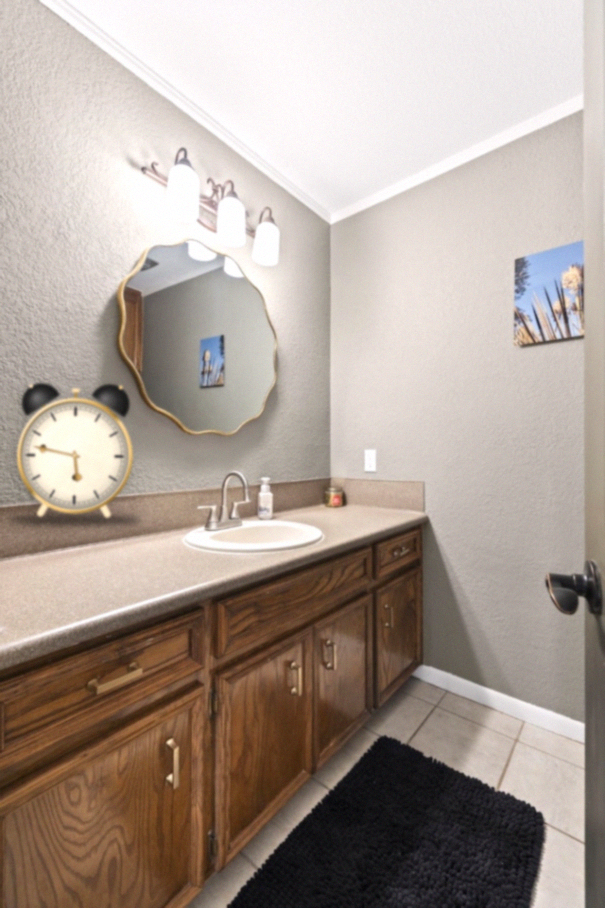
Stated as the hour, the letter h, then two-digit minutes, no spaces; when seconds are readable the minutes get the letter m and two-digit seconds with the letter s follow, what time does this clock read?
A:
5h47
